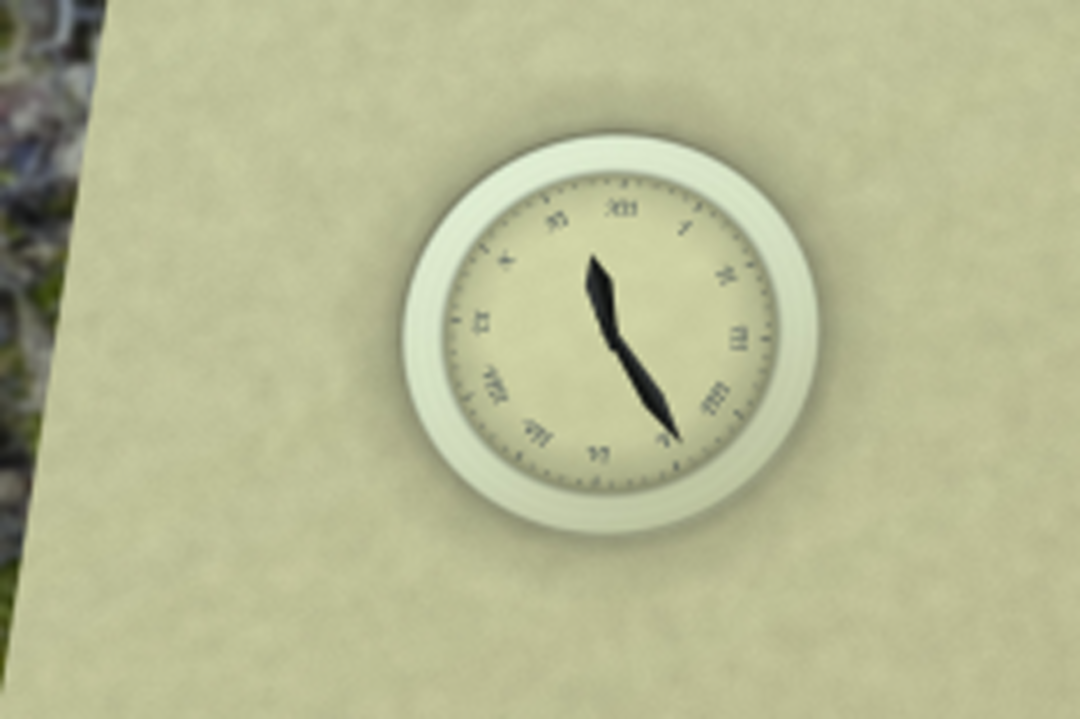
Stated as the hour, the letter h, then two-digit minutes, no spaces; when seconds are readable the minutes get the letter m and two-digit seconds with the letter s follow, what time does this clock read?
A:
11h24
